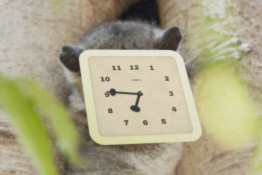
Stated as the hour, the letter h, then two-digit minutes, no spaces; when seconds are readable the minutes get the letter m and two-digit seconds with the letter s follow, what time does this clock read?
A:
6h46
